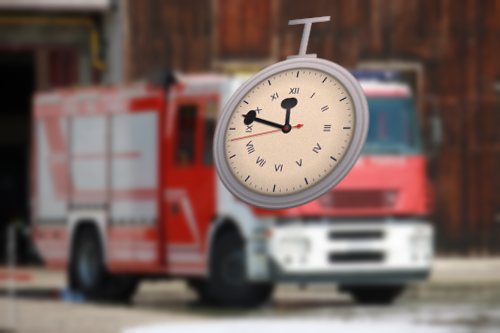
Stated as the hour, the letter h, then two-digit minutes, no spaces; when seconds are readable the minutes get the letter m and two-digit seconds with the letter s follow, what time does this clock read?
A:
11h47m43s
